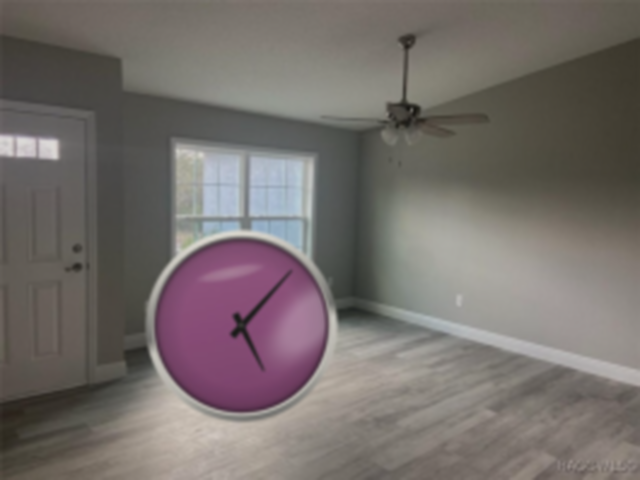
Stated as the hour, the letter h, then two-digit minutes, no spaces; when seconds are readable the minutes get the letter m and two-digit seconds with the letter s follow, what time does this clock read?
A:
5h07
